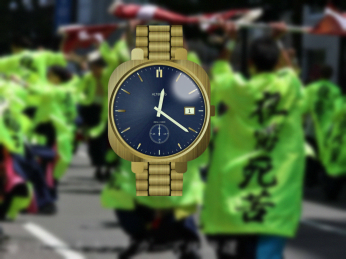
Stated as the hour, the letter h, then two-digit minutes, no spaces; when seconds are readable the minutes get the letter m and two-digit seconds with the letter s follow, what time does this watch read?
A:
12h21
